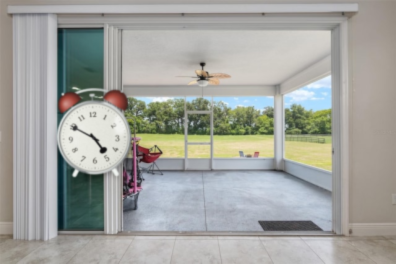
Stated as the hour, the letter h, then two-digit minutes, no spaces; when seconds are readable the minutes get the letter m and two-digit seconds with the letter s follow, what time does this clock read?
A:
4h50
